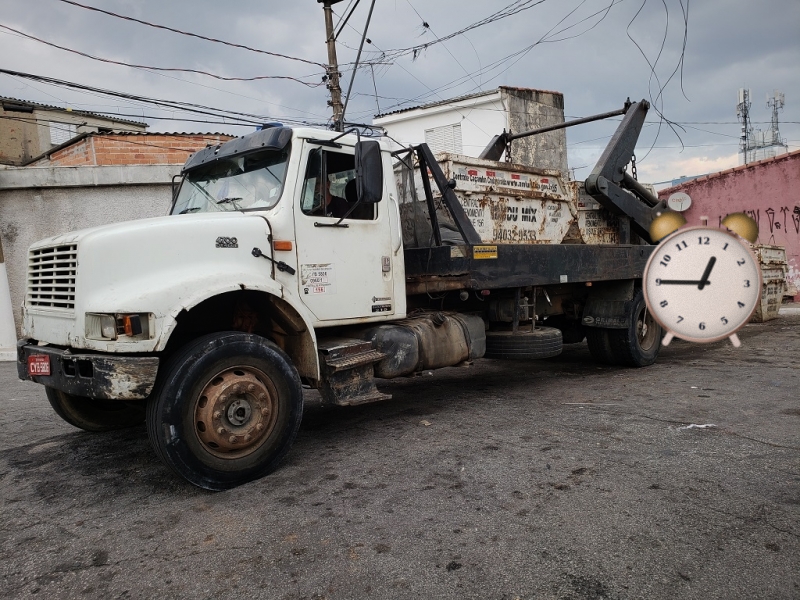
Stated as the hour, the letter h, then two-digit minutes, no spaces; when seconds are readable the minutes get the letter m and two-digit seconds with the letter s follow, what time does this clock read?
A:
12h45
